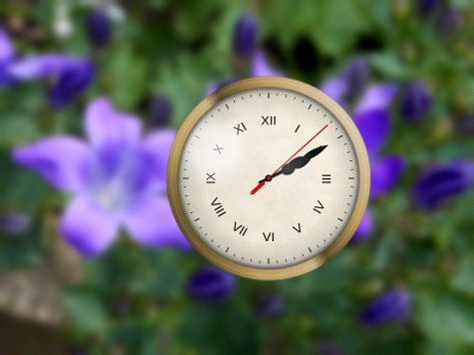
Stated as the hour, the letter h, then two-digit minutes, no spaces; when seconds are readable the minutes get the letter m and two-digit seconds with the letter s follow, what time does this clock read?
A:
2h10m08s
